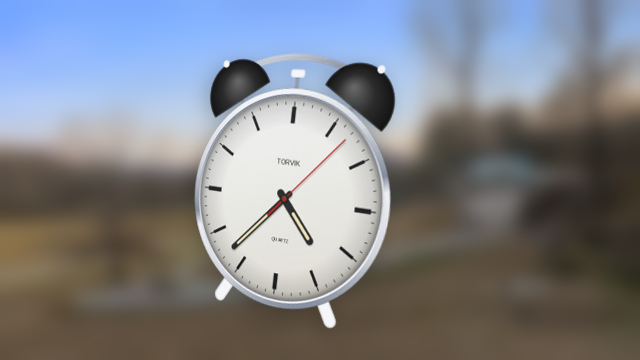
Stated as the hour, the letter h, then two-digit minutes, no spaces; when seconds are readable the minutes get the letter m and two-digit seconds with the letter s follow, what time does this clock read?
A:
4h37m07s
